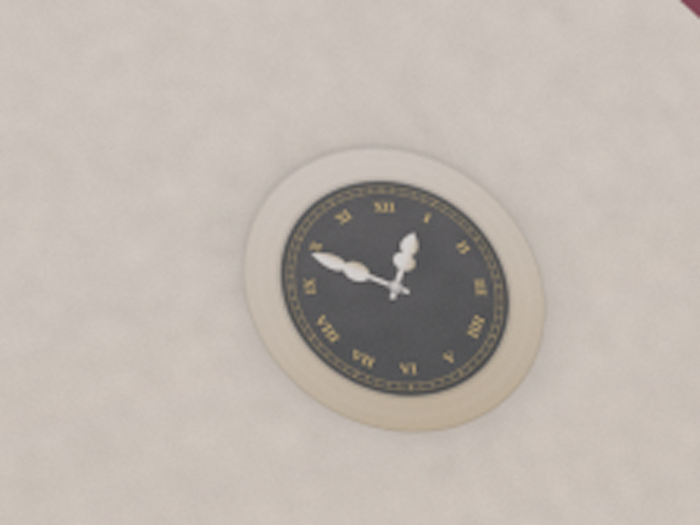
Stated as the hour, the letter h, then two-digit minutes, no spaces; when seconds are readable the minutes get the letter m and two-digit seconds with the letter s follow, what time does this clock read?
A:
12h49
